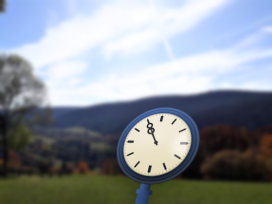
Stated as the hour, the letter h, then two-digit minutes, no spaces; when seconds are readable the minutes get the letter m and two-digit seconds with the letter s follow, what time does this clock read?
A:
10h55
